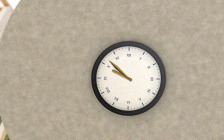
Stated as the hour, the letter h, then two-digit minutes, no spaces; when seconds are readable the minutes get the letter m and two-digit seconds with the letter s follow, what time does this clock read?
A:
9h52
